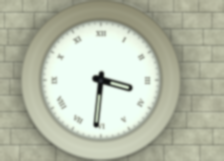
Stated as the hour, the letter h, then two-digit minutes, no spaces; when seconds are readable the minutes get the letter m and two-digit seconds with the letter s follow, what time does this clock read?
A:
3h31
